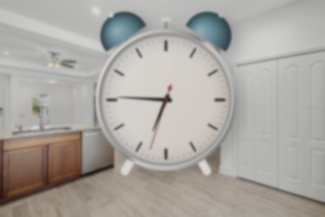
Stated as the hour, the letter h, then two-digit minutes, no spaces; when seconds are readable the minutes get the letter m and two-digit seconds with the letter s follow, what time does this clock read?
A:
6h45m33s
